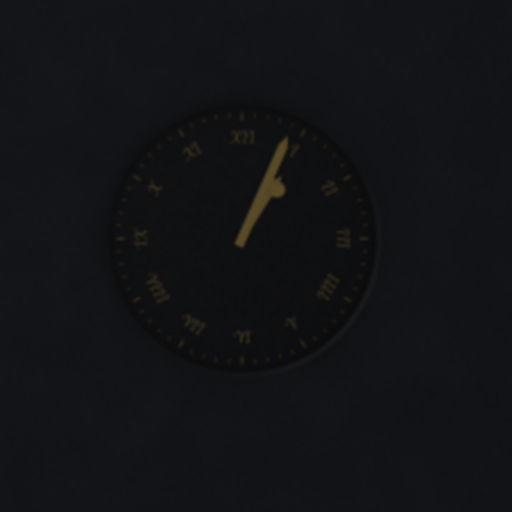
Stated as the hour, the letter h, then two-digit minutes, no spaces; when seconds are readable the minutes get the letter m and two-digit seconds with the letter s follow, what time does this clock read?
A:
1h04
